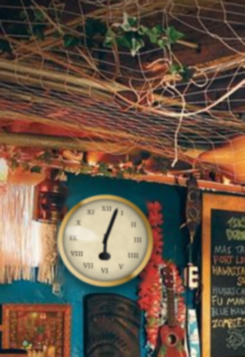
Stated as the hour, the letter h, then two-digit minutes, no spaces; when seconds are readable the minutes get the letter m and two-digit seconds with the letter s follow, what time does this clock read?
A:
6h03
